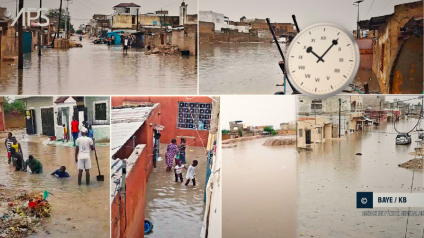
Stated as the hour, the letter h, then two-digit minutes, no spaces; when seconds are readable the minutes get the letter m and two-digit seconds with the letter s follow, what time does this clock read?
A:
10h06
